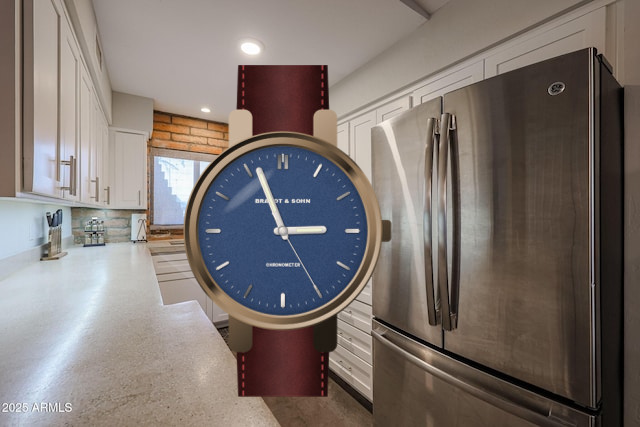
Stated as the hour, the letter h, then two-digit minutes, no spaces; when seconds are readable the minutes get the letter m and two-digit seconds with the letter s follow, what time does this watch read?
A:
2h56m25s
